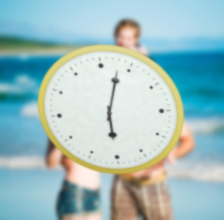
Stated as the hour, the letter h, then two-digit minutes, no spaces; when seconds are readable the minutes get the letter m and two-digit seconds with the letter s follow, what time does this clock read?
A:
6h03
